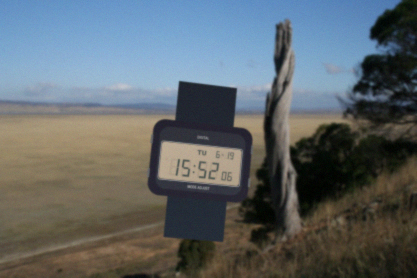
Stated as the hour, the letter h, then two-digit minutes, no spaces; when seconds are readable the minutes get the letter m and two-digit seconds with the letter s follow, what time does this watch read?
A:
15h52
